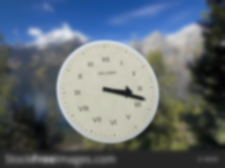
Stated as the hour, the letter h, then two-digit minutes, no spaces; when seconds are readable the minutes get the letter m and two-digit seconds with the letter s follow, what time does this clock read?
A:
3h18
